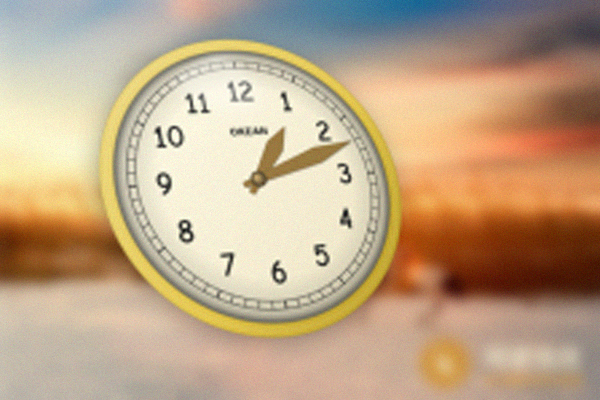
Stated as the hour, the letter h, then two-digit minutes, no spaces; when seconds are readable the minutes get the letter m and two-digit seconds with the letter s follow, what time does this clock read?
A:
1h12
